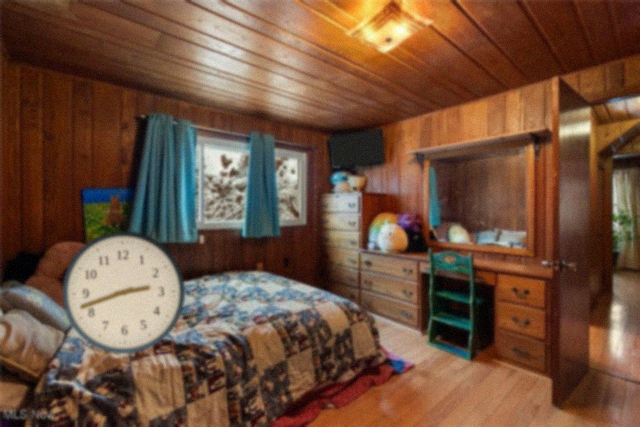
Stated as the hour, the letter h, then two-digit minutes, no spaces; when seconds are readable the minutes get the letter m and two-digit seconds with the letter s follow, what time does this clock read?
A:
2h42
